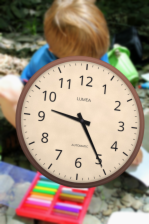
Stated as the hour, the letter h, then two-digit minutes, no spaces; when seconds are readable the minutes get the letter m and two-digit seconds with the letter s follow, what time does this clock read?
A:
9h25
